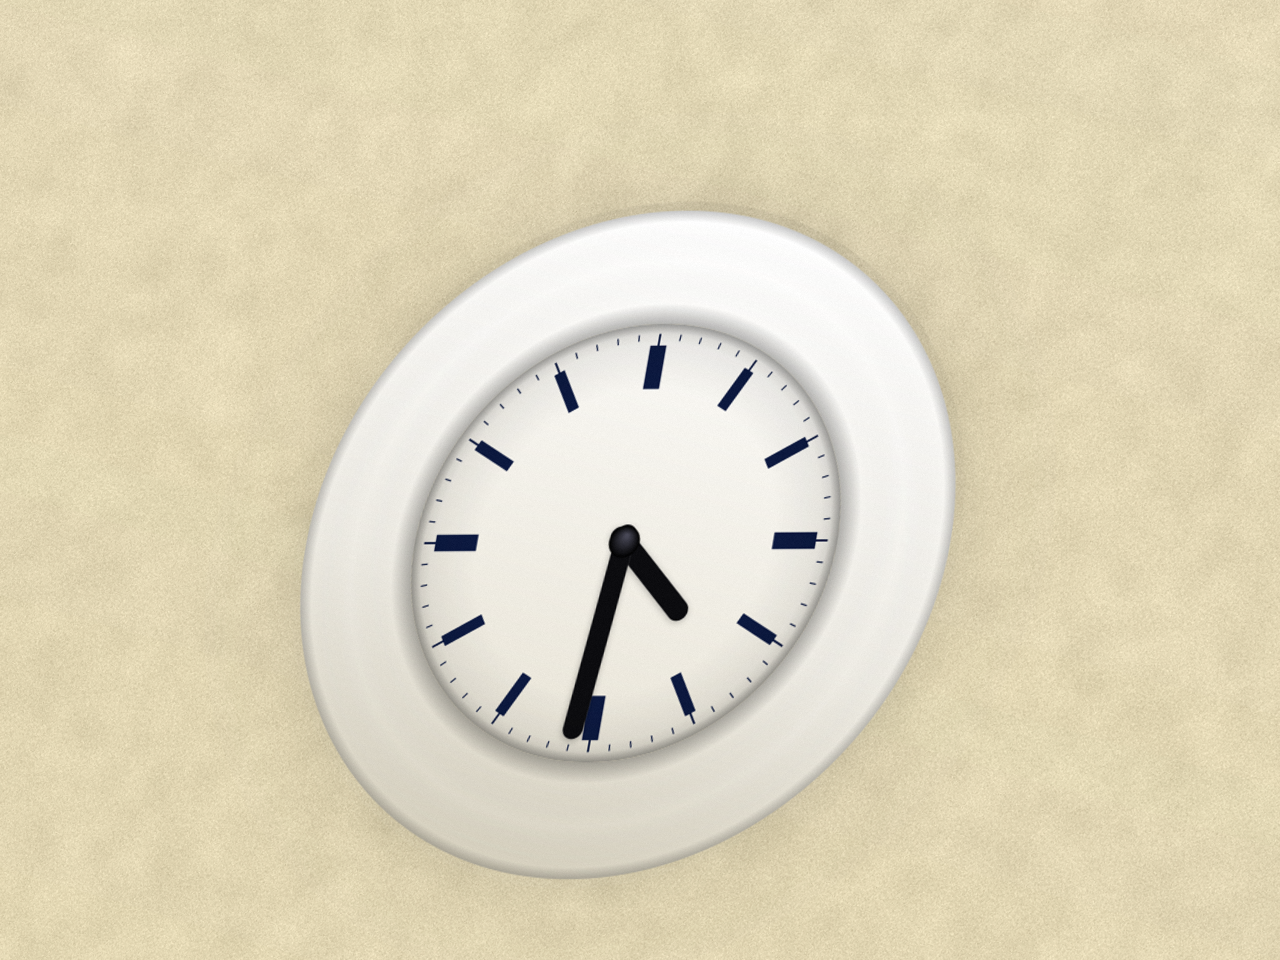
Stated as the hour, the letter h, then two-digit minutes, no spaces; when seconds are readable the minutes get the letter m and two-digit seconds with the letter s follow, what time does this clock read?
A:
4h31
